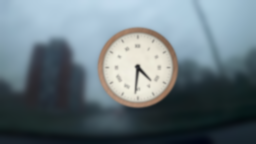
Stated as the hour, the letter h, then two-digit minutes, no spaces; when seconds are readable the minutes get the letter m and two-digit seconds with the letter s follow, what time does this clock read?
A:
4h31
